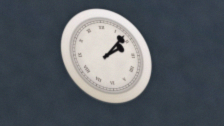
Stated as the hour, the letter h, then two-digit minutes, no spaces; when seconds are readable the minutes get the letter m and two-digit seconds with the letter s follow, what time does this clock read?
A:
2h08
